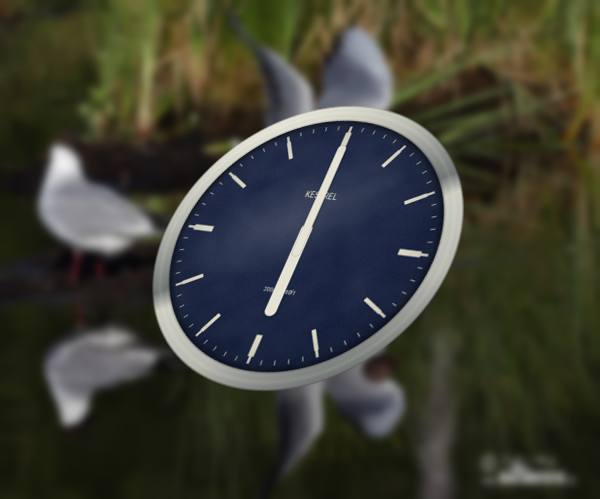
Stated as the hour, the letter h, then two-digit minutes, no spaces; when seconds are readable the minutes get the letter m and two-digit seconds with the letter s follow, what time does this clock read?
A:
6h00
